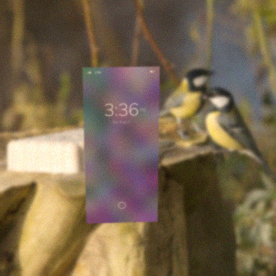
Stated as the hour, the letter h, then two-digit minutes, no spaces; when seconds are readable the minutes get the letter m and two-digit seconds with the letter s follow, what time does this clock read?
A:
3h36
